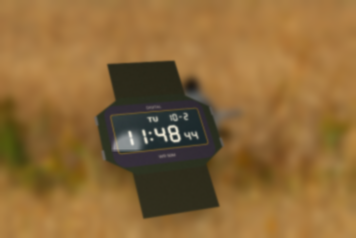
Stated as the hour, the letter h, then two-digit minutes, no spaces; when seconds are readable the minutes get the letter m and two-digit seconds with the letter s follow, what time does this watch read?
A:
11h48
